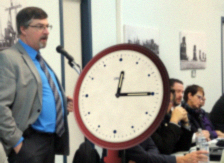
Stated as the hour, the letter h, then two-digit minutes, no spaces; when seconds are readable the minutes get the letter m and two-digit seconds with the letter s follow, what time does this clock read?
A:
12h15
